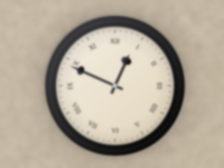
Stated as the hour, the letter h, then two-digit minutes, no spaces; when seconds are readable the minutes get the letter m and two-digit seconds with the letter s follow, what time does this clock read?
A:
12h49
